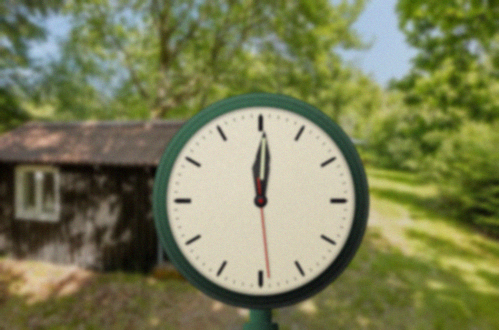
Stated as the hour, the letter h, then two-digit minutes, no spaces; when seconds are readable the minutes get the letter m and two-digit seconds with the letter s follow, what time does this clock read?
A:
12h00m29s
